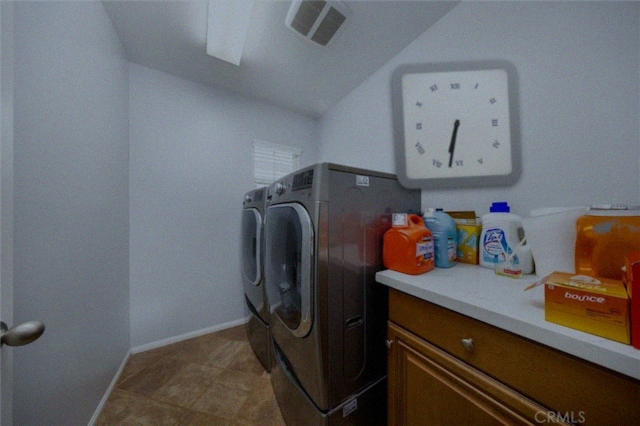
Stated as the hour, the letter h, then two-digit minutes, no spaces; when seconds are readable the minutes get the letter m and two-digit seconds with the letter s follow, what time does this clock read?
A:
6h32
